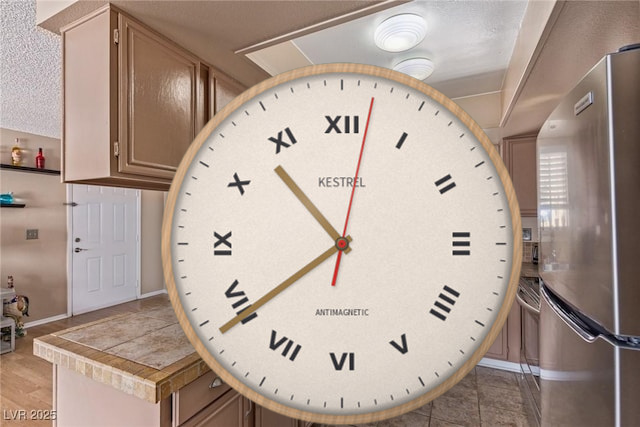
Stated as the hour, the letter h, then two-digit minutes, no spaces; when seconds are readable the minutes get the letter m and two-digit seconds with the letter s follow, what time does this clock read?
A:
10h39m02s
